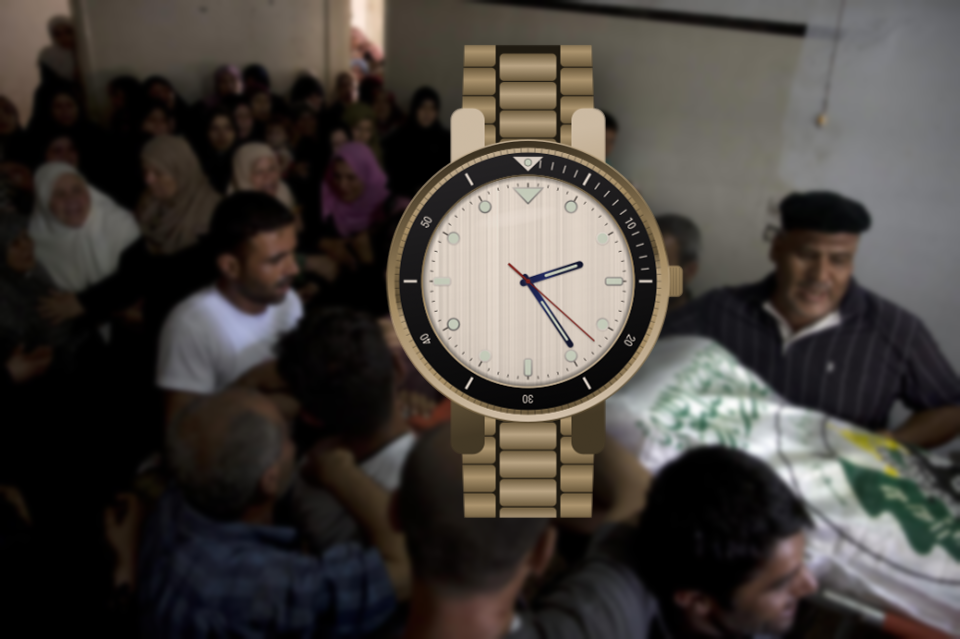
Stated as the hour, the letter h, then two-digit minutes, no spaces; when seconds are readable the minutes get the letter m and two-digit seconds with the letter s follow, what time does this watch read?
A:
2h24m22s
